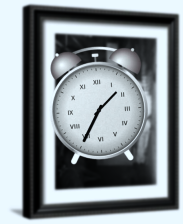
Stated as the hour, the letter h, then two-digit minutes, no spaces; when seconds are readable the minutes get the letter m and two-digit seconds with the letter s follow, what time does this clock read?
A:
1h35
